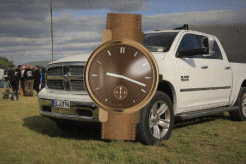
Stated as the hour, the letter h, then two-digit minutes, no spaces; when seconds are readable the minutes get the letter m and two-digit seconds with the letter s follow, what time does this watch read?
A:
9h18
